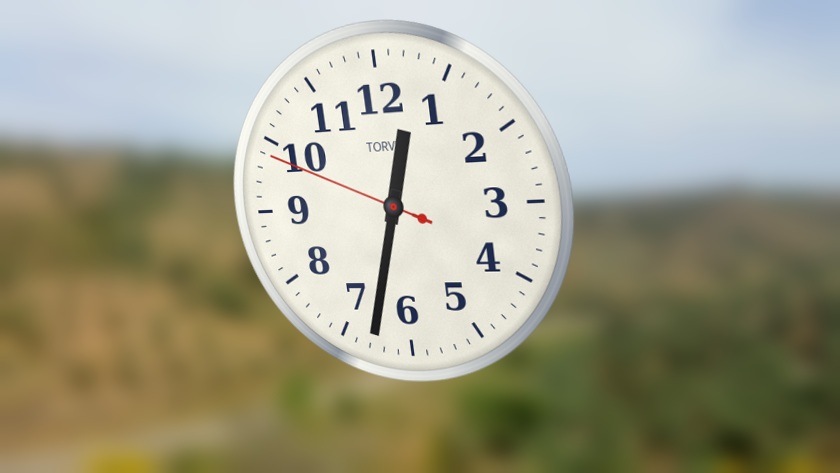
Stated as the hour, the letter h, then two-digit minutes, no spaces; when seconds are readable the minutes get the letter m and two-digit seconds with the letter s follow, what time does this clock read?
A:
12h32m49s
